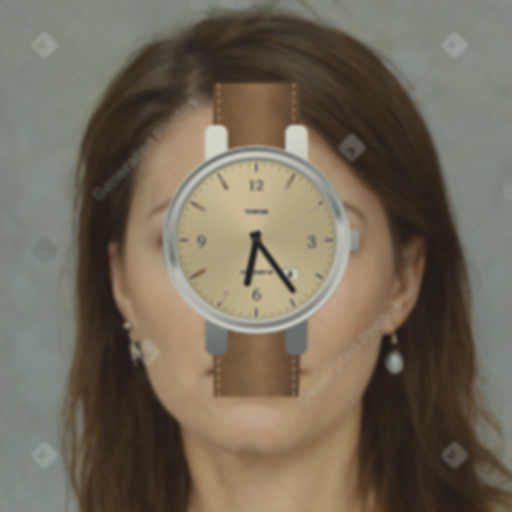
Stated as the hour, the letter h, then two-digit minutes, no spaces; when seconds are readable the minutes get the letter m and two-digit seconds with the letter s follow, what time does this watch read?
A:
6h24
